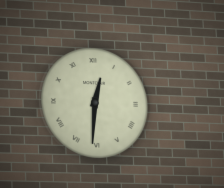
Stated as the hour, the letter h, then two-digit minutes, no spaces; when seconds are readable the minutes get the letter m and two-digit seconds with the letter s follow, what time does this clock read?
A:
12h31
